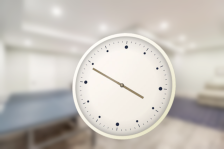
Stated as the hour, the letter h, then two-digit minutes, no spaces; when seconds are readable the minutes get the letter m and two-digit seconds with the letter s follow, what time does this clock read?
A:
3h49
